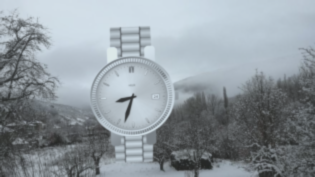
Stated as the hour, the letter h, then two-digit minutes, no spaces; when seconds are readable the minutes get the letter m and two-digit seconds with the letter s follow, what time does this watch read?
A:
8h33
